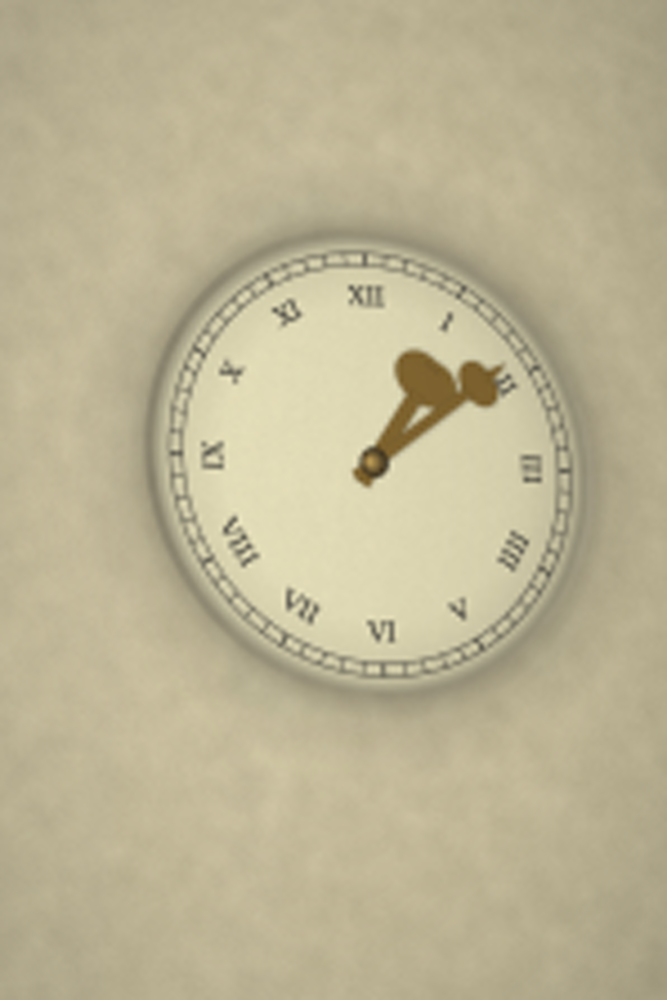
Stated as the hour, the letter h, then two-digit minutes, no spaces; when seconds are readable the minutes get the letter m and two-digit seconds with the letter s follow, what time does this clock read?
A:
1h09
